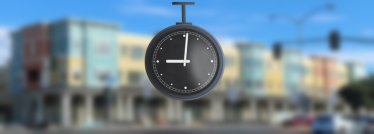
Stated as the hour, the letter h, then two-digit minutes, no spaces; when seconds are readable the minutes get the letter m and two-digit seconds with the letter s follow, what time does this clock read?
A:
9h01
